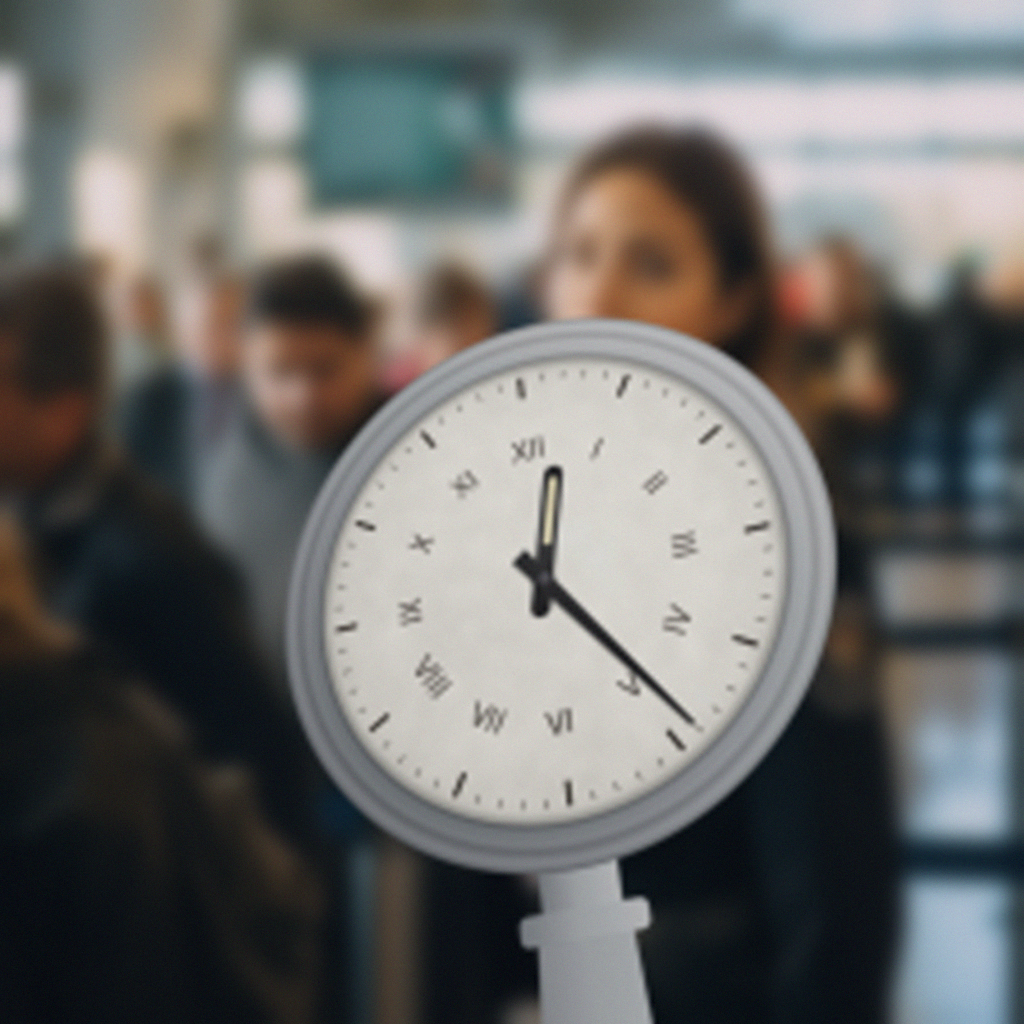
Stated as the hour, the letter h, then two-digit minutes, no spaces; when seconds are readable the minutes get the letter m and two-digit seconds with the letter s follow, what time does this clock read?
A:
12h24
